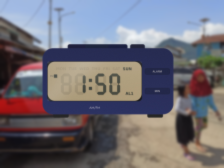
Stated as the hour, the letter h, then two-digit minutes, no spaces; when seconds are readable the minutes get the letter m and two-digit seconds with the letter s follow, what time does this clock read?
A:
1h50
